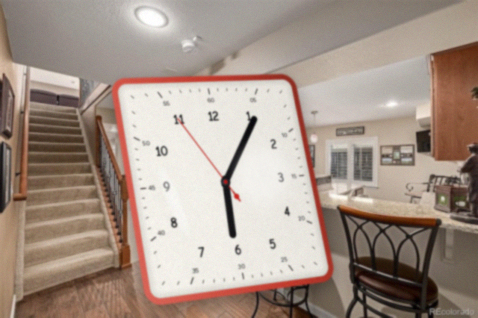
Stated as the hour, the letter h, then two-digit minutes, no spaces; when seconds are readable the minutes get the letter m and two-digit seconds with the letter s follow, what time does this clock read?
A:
6h05m55s
